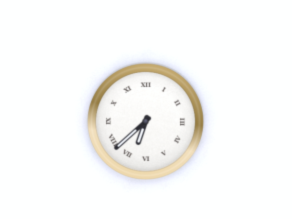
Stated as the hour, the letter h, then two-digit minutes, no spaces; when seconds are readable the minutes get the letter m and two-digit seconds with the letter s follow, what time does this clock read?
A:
6h38
